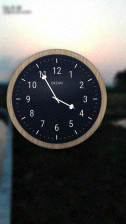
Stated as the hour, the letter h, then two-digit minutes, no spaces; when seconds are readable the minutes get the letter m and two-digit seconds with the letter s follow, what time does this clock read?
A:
3h55
